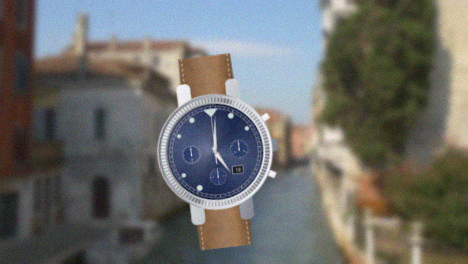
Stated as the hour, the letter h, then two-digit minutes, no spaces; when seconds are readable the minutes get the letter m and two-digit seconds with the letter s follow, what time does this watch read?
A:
5h01
